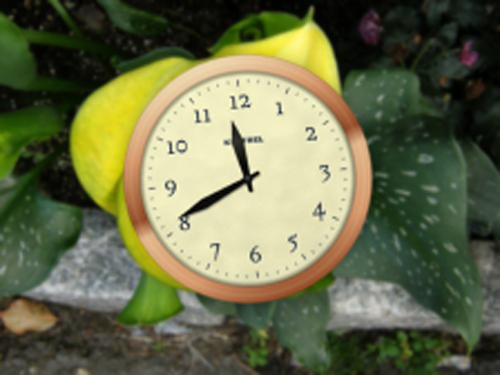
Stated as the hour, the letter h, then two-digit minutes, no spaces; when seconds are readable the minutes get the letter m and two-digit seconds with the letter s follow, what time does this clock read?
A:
11h41
